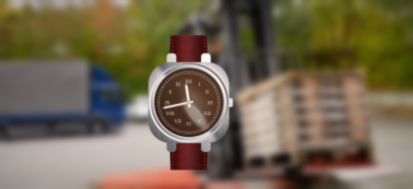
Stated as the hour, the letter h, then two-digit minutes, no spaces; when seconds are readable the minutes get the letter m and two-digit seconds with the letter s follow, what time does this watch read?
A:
11h43
